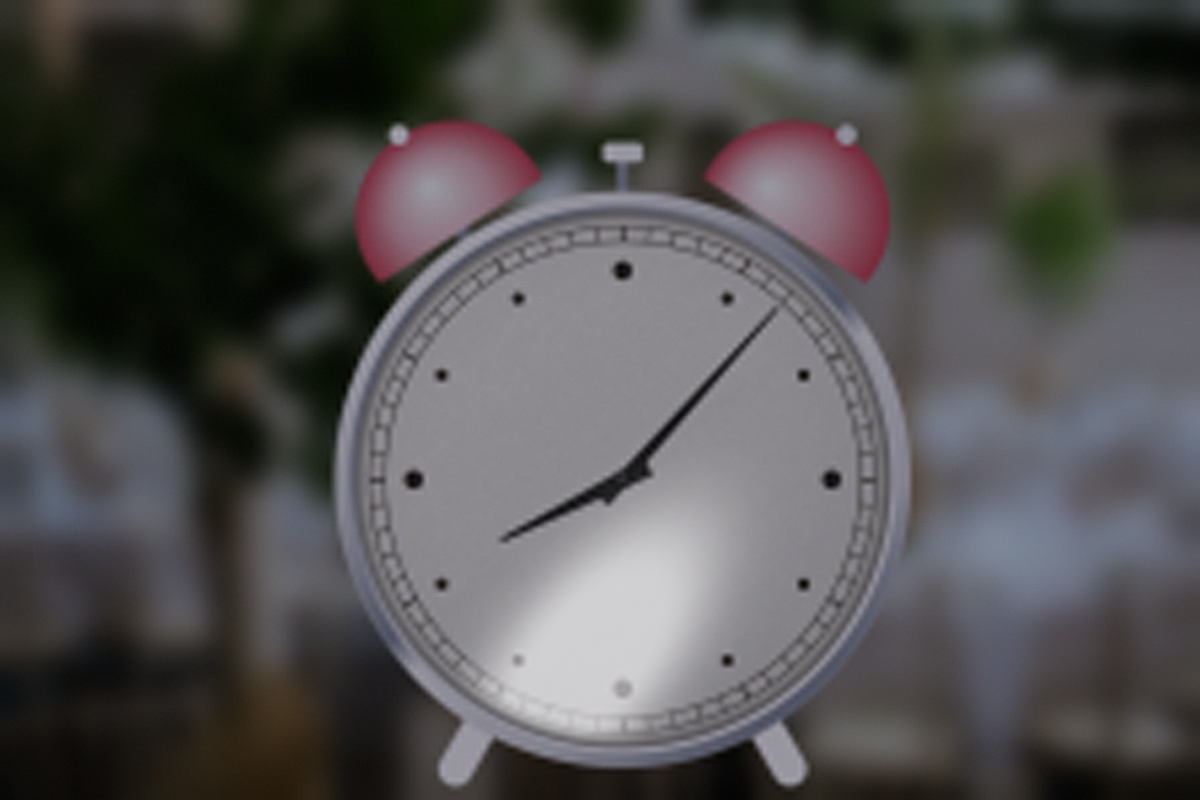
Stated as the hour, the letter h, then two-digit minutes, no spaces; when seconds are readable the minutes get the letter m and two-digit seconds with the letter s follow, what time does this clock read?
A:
8h07
